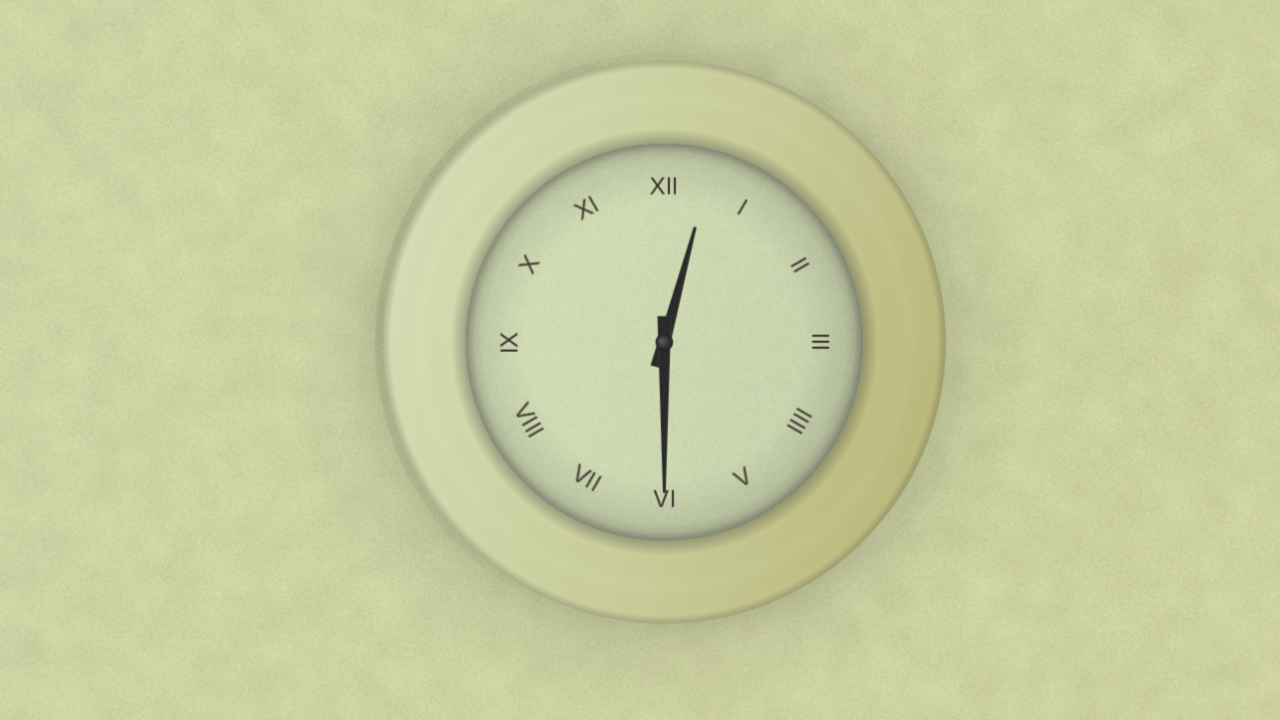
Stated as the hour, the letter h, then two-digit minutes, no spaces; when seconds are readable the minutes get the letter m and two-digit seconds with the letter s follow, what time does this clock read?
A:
12h30
